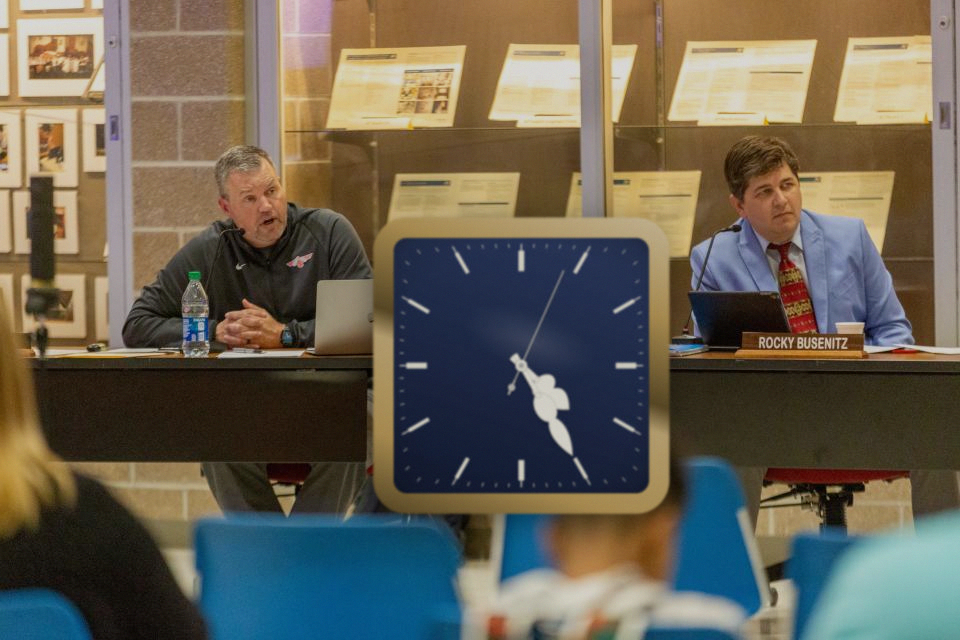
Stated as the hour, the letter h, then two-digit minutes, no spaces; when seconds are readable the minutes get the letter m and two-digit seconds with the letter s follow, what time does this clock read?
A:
4h25m04s
